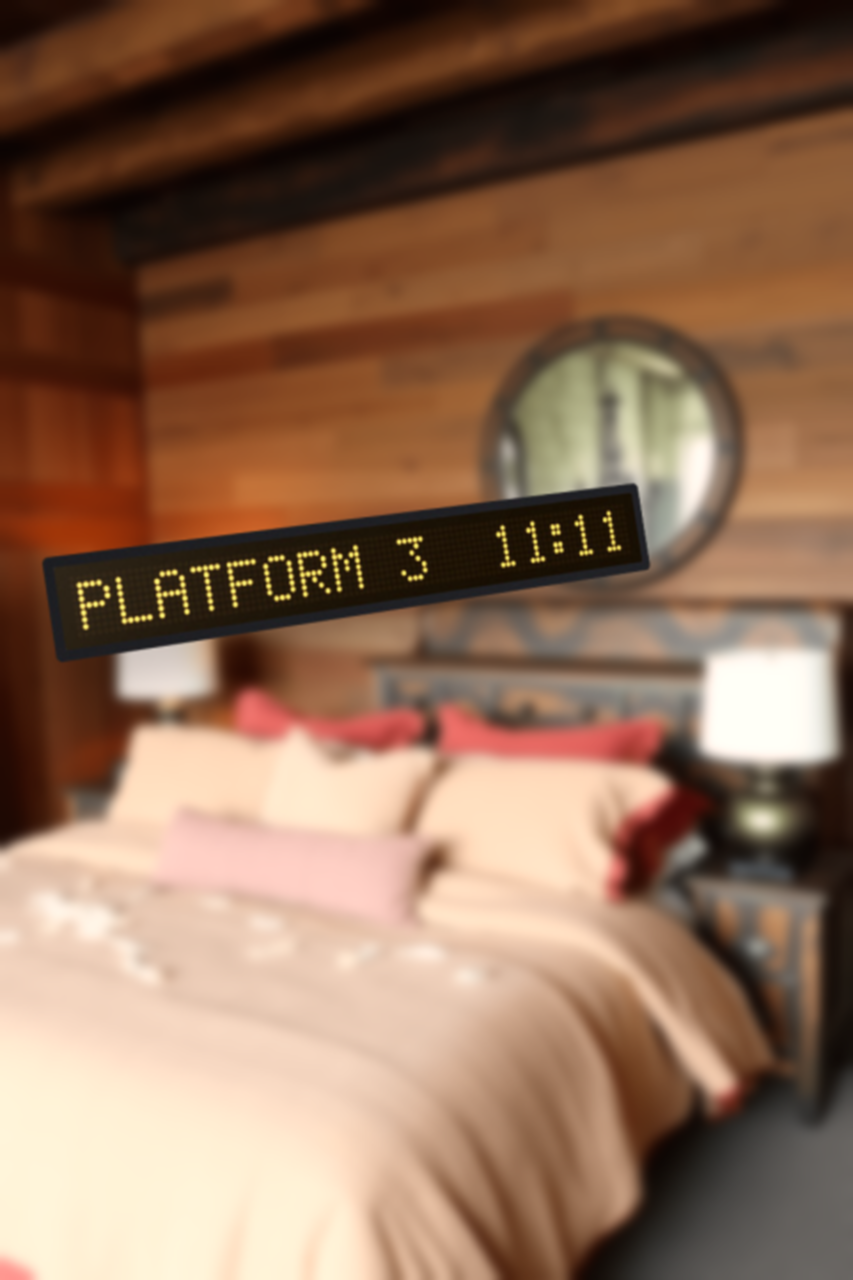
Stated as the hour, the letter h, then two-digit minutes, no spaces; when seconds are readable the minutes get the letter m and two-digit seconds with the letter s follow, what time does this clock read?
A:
11h11
